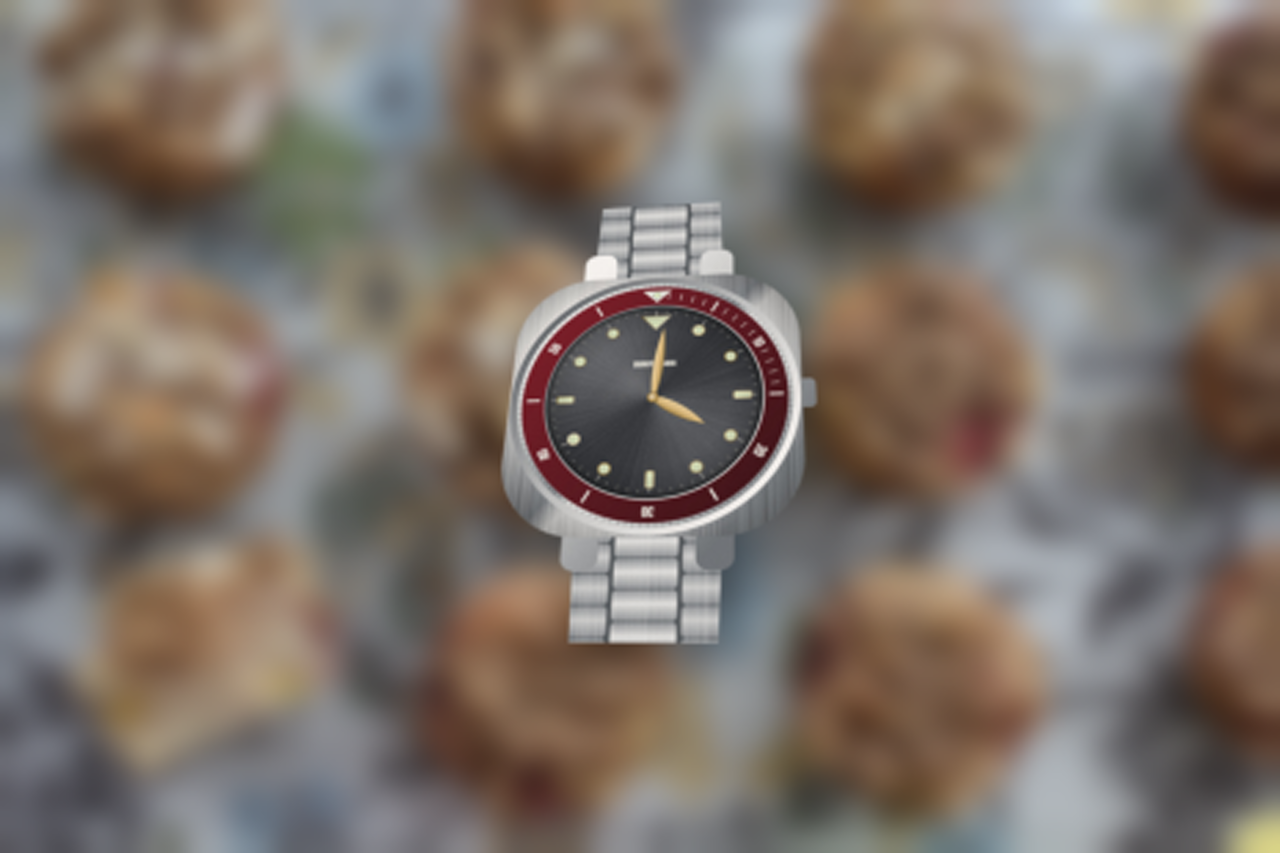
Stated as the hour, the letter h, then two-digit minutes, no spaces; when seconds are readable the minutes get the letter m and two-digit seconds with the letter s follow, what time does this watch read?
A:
4h01
